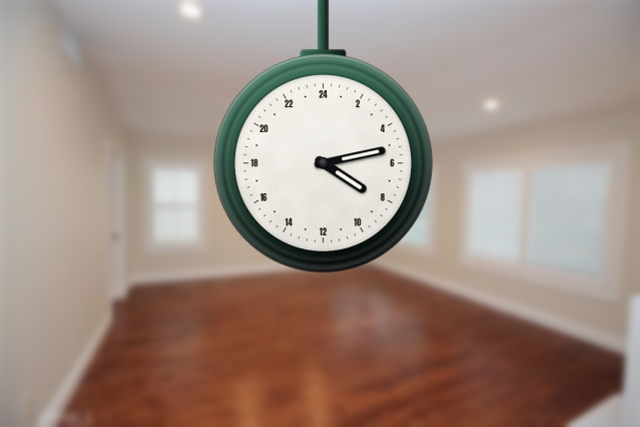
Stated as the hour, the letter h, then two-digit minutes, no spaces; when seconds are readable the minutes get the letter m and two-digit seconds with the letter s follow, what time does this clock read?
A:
8h13
